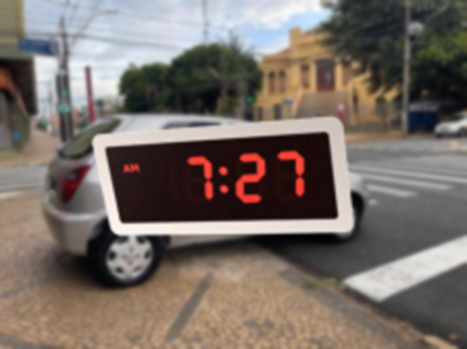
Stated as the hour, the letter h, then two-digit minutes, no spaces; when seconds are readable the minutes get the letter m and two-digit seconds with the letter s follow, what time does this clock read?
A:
7h27
